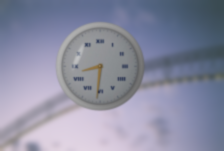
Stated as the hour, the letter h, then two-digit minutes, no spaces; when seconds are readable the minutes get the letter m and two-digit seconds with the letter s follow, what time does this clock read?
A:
8h31
